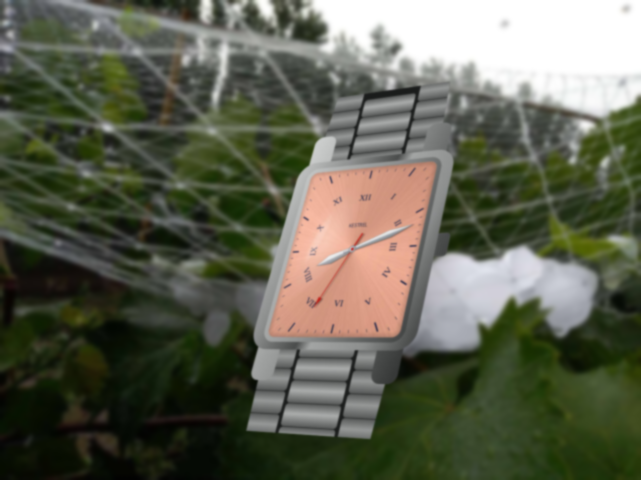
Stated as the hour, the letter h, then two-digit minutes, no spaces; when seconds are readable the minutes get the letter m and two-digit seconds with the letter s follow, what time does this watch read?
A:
8h11m34s
